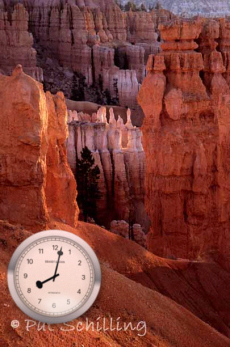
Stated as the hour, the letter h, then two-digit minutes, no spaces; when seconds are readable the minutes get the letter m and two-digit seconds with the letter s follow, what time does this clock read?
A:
8h02
